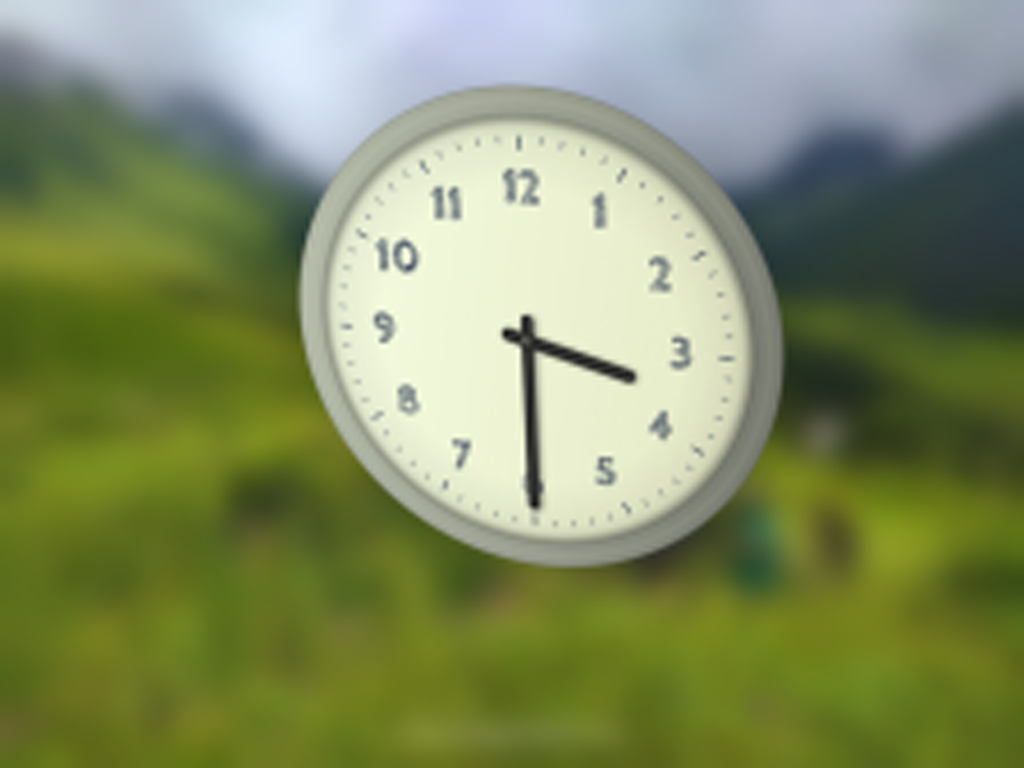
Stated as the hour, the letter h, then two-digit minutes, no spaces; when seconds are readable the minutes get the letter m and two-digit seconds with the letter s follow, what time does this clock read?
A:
3h30
